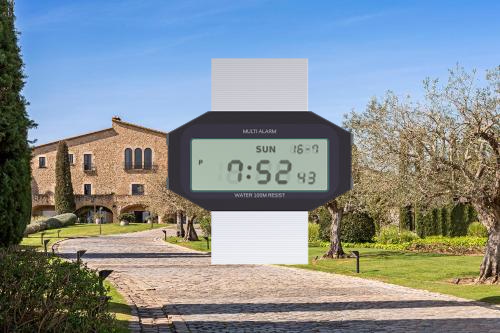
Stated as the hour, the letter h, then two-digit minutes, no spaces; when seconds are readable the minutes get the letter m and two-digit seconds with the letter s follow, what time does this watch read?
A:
7h52m43s
